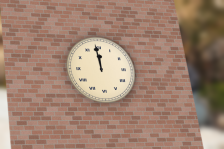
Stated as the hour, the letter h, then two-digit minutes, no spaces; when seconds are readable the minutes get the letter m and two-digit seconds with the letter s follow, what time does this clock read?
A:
11h59
